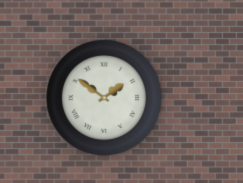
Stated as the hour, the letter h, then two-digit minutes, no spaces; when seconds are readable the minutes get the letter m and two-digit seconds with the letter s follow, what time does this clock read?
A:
1h51
